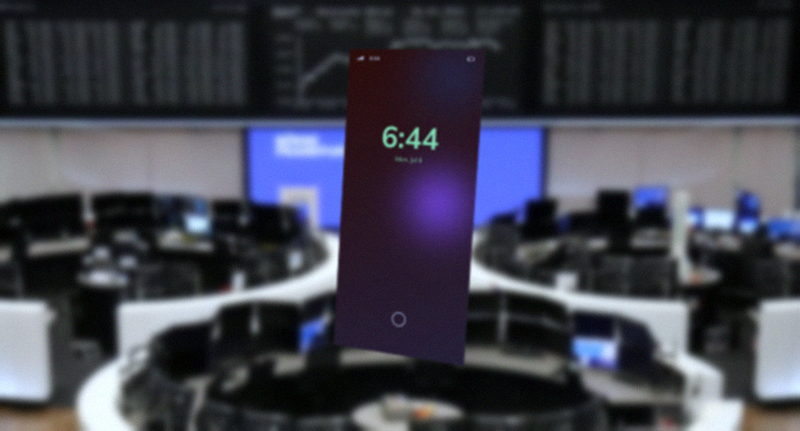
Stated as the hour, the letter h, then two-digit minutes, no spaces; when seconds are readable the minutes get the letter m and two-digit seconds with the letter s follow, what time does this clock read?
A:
6h44
